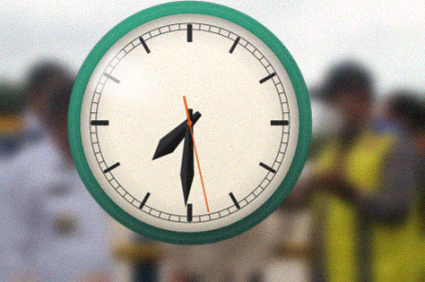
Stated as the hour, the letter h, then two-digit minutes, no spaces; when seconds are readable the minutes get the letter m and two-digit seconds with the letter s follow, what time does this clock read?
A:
7h30m28s
